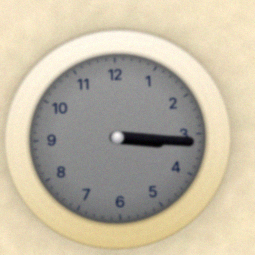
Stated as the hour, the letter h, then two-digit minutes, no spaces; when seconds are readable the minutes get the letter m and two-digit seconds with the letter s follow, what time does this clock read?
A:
3h16
